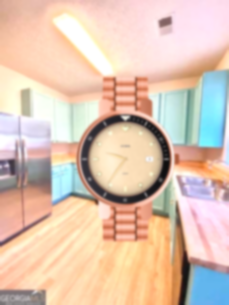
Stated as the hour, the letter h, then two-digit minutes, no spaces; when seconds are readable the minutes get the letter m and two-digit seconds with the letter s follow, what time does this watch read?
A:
9h36
